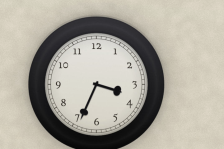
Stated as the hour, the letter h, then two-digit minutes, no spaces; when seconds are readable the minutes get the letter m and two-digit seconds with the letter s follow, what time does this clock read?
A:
3h34
